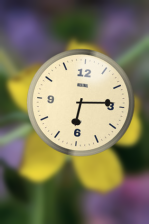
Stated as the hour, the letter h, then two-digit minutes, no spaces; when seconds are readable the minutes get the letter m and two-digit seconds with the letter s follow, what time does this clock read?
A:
6h14
